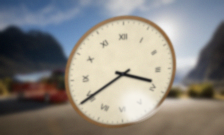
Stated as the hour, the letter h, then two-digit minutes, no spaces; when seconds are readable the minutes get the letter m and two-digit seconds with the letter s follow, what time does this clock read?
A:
3h40
